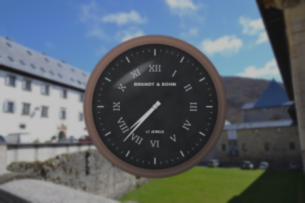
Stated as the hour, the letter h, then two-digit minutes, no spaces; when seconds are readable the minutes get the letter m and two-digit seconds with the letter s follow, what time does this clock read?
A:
7h37
